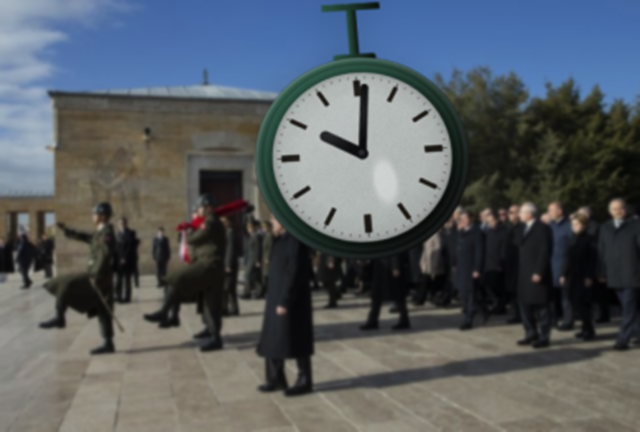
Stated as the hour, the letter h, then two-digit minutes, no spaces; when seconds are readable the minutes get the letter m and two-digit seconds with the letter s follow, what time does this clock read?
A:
10h01
